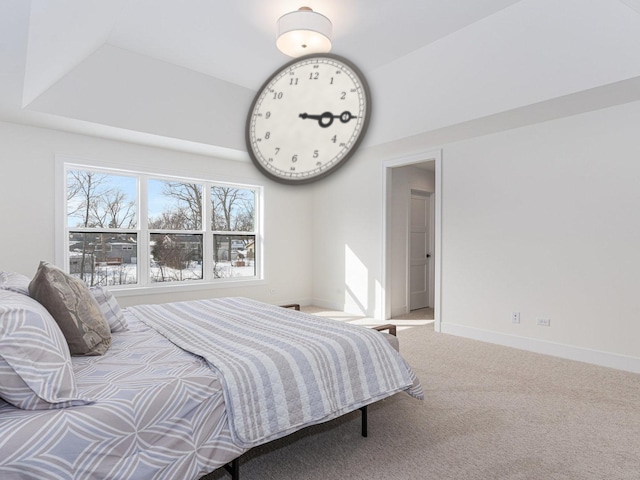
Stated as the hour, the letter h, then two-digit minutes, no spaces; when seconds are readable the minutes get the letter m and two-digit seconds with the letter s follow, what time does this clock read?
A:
3h15
